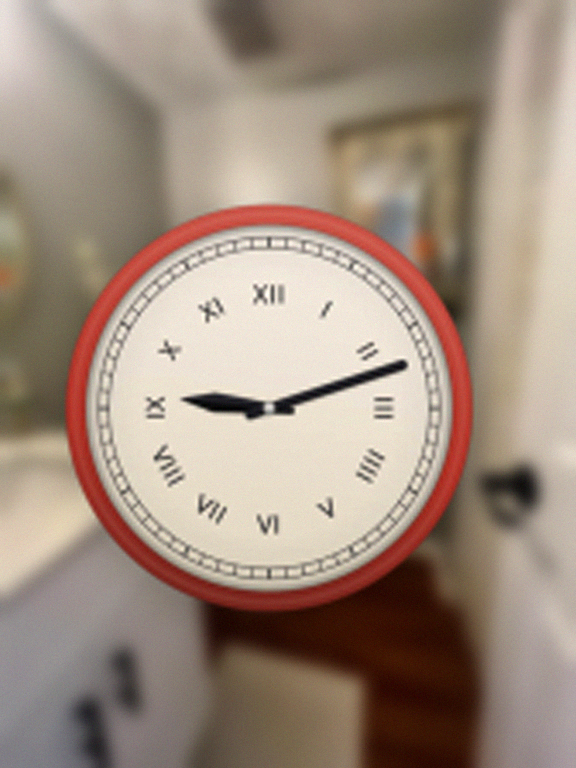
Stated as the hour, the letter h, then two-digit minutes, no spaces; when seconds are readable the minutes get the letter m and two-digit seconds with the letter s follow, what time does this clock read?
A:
9h12
